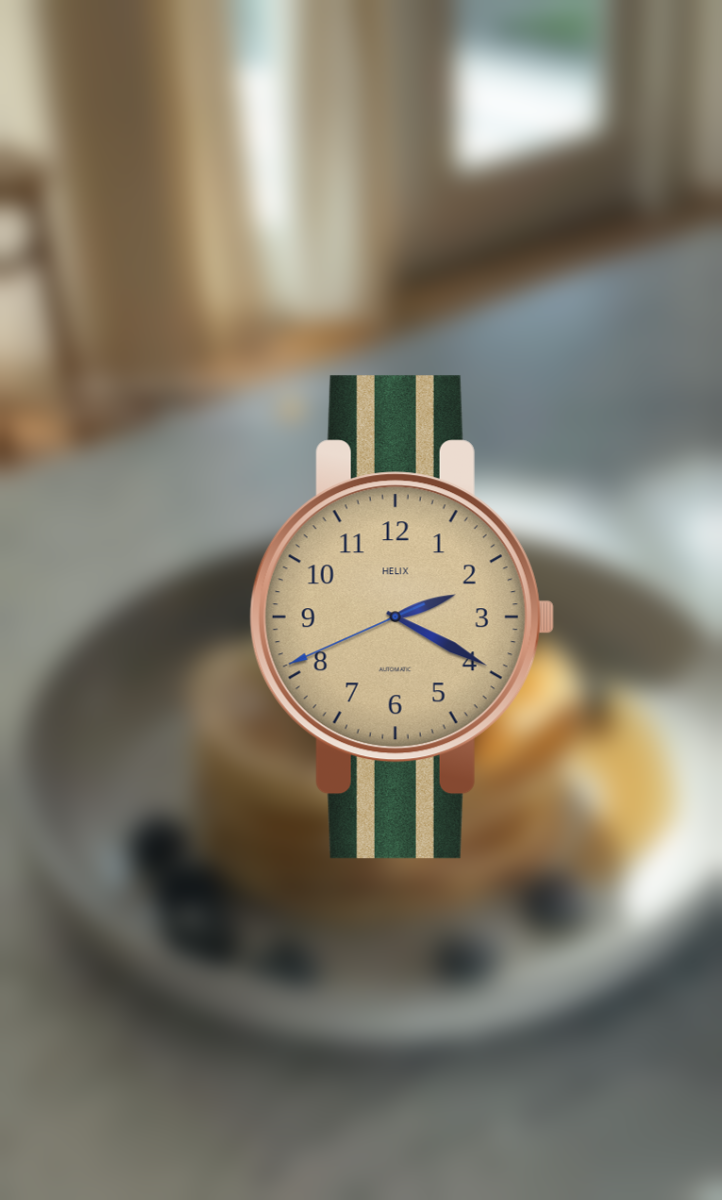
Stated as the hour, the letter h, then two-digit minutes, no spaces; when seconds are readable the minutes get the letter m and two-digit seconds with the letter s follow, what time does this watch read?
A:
2h19m41s
